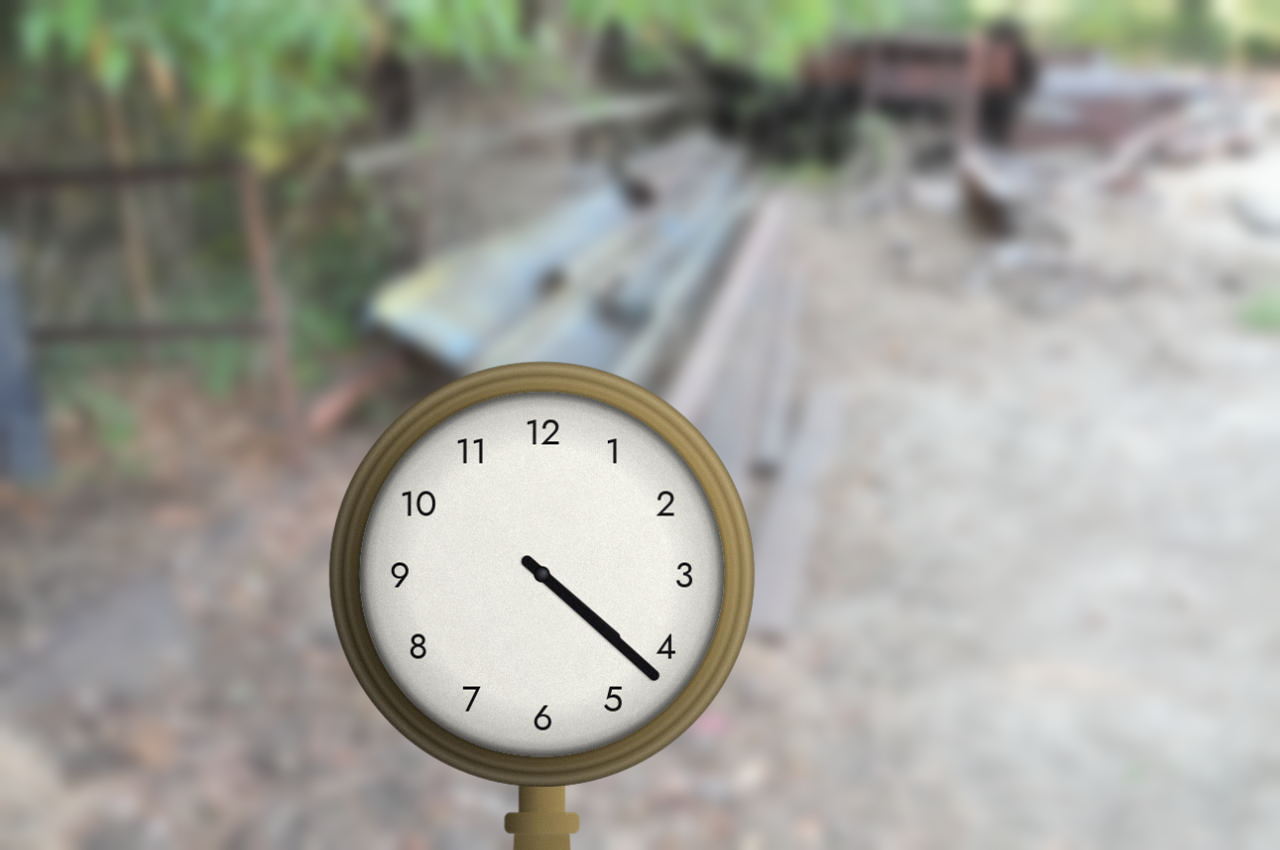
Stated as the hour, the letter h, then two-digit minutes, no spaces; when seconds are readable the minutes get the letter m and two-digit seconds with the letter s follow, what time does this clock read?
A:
4h22
